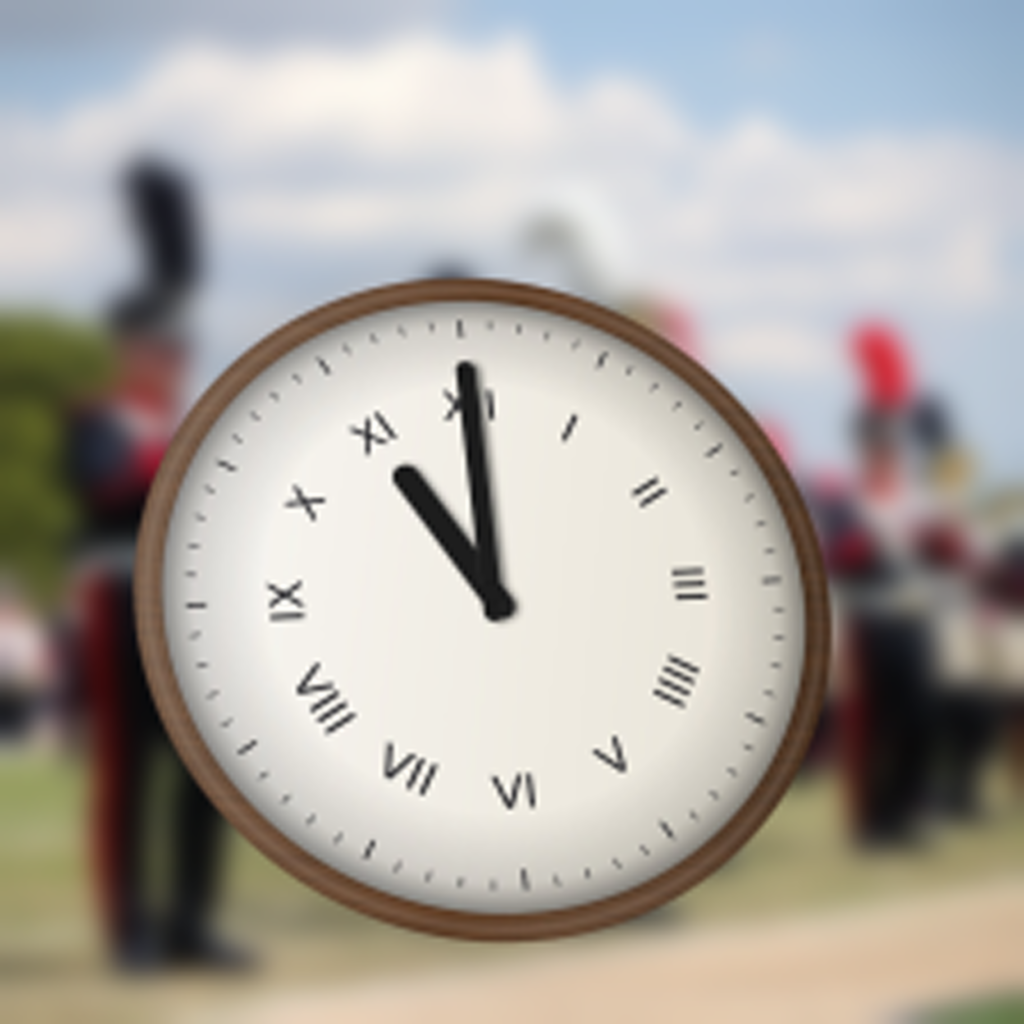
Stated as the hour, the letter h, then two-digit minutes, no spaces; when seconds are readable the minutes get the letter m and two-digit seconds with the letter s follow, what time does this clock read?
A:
11h00
